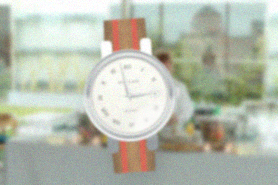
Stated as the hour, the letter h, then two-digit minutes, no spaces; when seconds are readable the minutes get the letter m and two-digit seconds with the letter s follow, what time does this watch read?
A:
2h58
